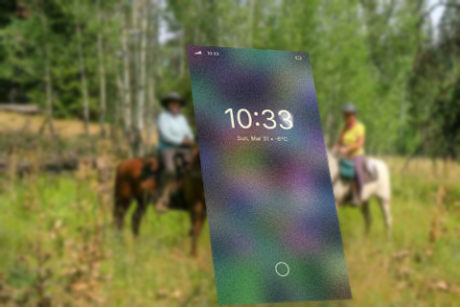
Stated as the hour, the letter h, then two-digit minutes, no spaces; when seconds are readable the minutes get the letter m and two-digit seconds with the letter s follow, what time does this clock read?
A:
10h33
